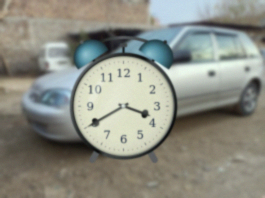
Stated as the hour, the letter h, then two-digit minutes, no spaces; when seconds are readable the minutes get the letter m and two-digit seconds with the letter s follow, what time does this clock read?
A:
3h40
